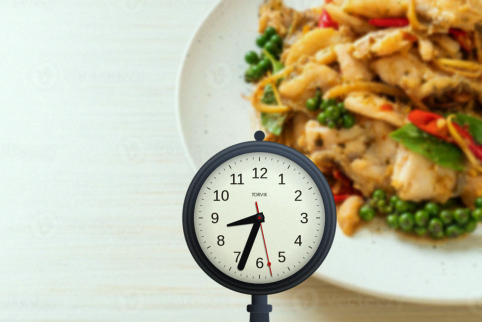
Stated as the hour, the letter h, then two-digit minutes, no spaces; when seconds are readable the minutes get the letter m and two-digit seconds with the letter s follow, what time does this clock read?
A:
8h33m28s
